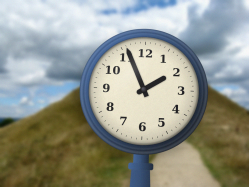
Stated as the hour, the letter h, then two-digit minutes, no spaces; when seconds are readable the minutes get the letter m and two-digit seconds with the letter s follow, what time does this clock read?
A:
1h56
